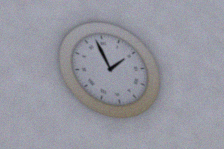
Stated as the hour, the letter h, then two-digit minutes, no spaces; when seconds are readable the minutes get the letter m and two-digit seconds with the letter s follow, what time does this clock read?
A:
1h58
